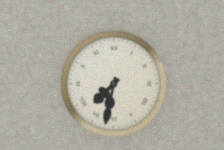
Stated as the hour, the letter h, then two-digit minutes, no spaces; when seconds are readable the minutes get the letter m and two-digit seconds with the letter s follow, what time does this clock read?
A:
7h32
